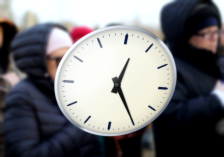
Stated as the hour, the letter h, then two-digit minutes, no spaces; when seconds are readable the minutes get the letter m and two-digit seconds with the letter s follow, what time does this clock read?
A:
12h25
